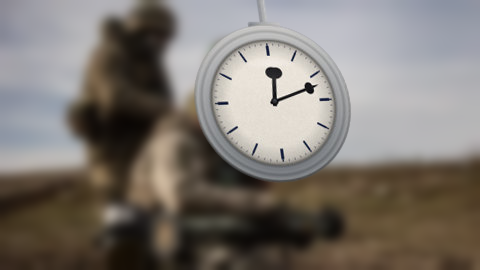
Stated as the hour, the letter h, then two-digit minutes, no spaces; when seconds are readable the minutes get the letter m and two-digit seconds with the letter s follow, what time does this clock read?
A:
12h12
